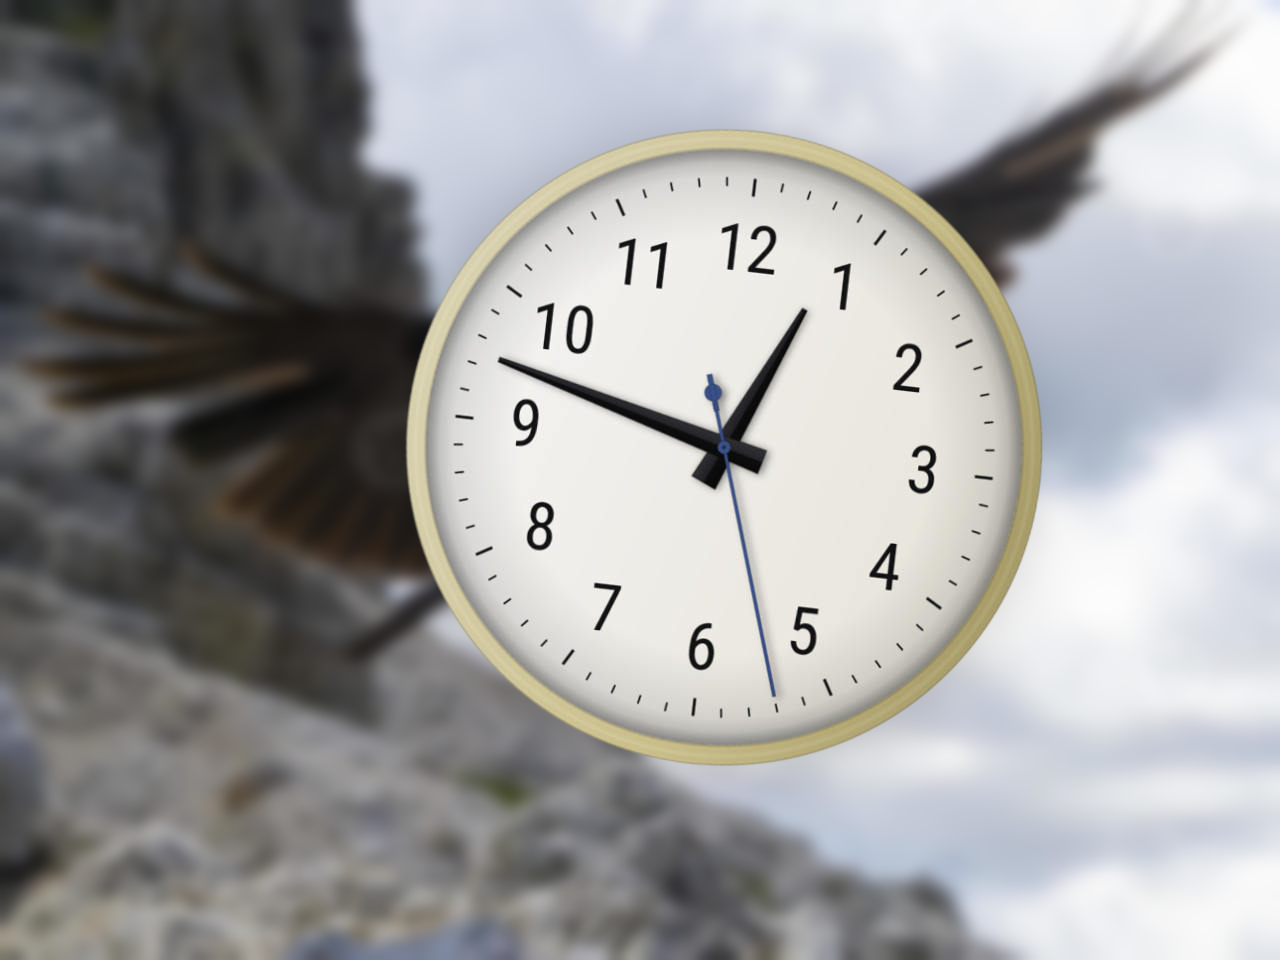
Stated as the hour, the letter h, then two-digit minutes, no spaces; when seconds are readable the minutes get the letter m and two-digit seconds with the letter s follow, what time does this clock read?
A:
12h47m27s
